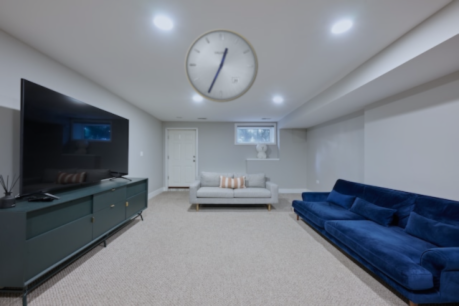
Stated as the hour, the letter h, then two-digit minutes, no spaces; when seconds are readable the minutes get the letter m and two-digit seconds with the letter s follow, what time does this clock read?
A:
12h34
